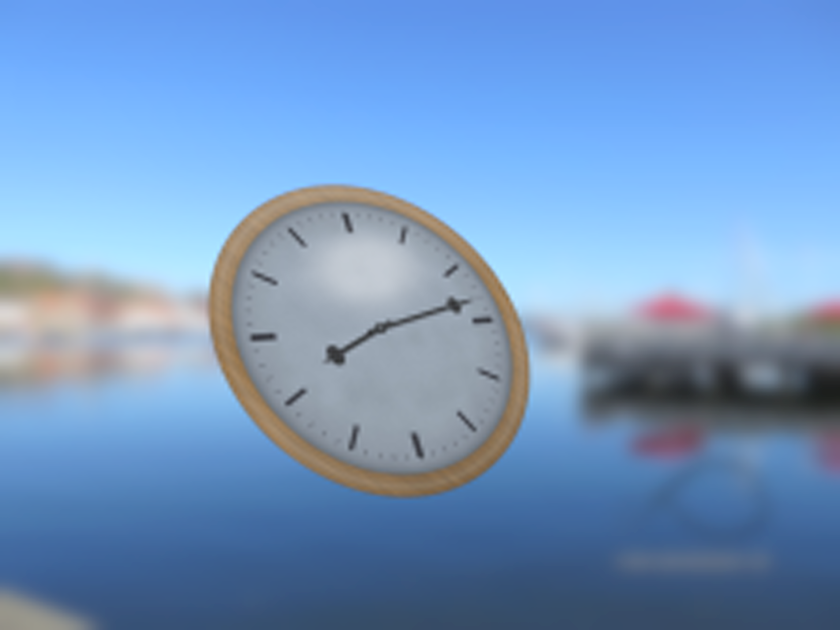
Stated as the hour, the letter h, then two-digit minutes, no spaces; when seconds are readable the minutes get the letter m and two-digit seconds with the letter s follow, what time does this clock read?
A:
8h13
